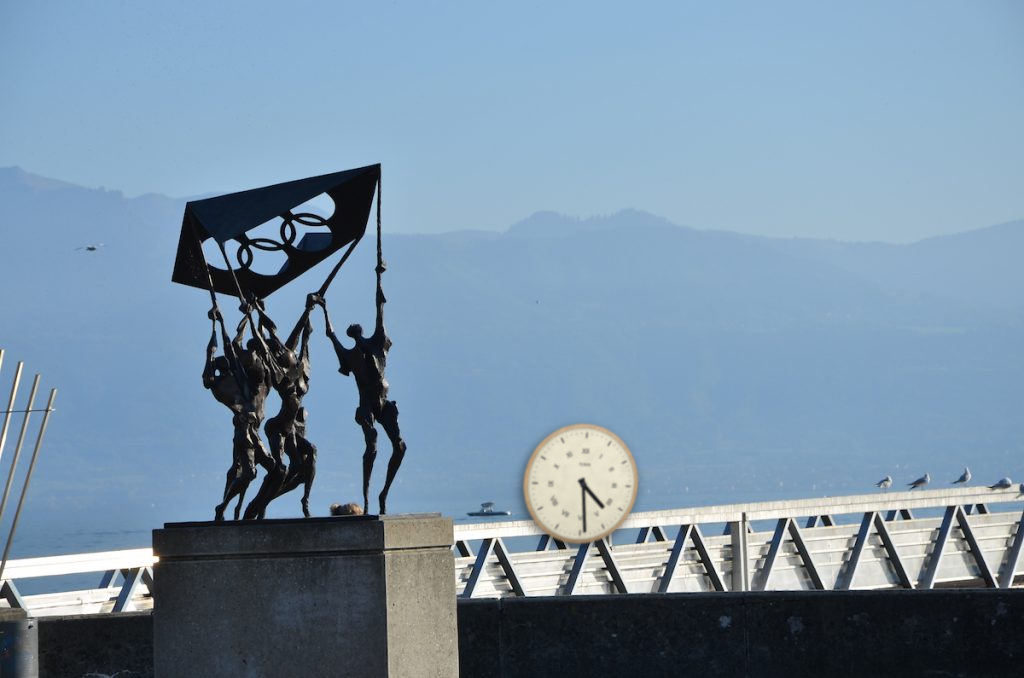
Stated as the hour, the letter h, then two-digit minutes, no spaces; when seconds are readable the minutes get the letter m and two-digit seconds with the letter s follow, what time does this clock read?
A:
4h29
